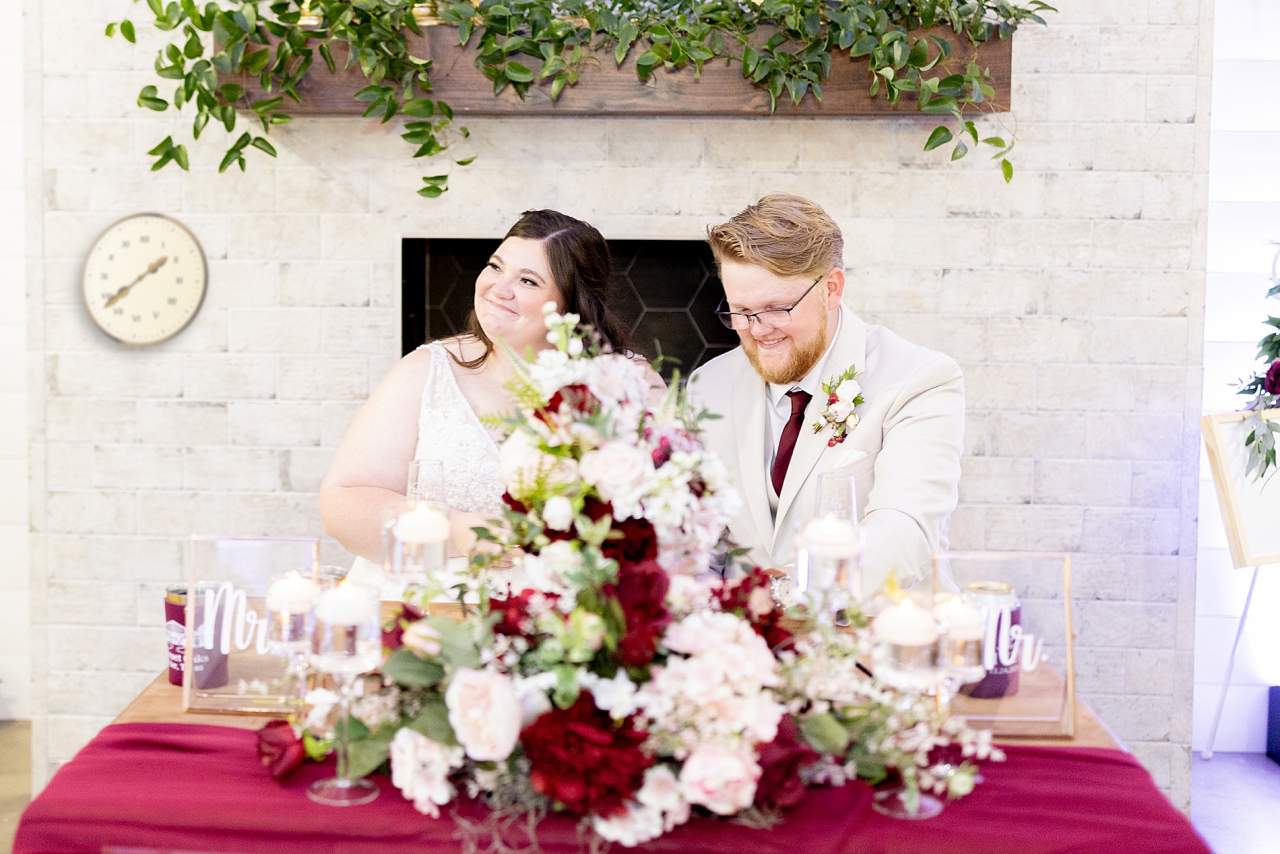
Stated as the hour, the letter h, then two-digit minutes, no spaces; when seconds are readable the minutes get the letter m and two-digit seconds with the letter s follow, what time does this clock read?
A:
1h38
